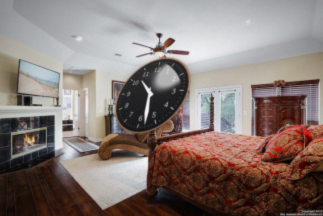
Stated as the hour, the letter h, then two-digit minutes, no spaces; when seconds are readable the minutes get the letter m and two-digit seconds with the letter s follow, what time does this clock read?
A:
10h28
